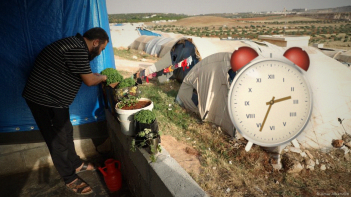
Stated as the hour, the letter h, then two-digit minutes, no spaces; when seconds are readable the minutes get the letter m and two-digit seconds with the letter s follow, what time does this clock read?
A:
2h34
